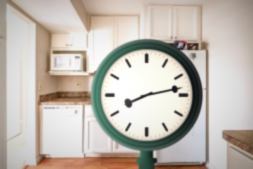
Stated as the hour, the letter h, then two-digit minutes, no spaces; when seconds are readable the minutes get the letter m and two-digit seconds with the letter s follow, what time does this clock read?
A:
8h13
